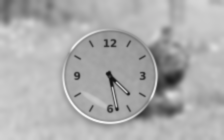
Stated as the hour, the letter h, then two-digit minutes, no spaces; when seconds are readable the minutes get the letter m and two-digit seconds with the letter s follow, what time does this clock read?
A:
4h28
